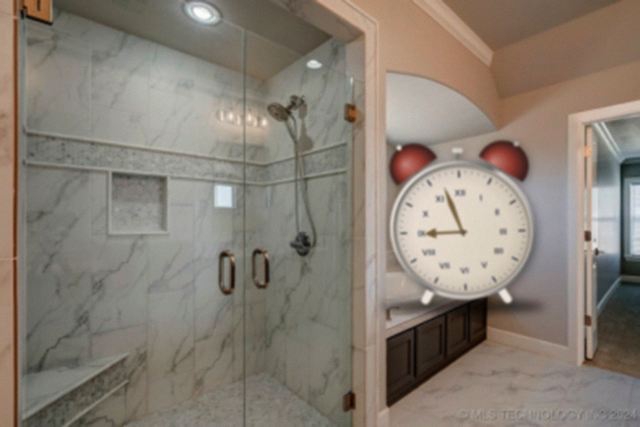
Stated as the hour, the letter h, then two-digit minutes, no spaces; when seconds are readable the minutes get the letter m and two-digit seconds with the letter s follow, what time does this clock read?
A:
8h57
